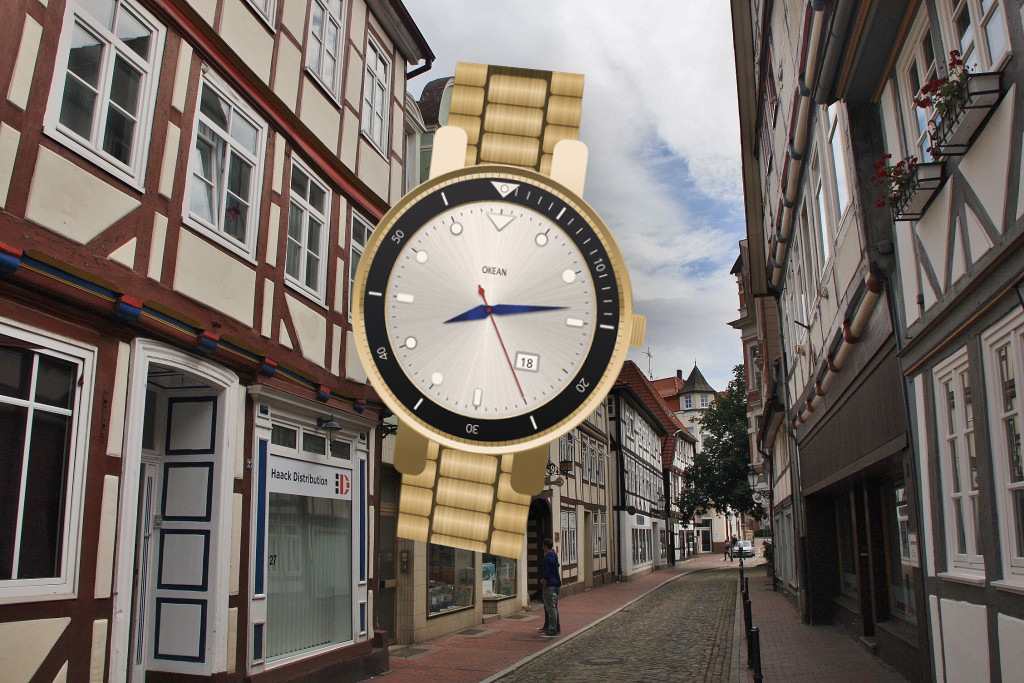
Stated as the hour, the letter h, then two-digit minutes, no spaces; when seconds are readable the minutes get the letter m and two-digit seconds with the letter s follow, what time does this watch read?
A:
8h13m25s
